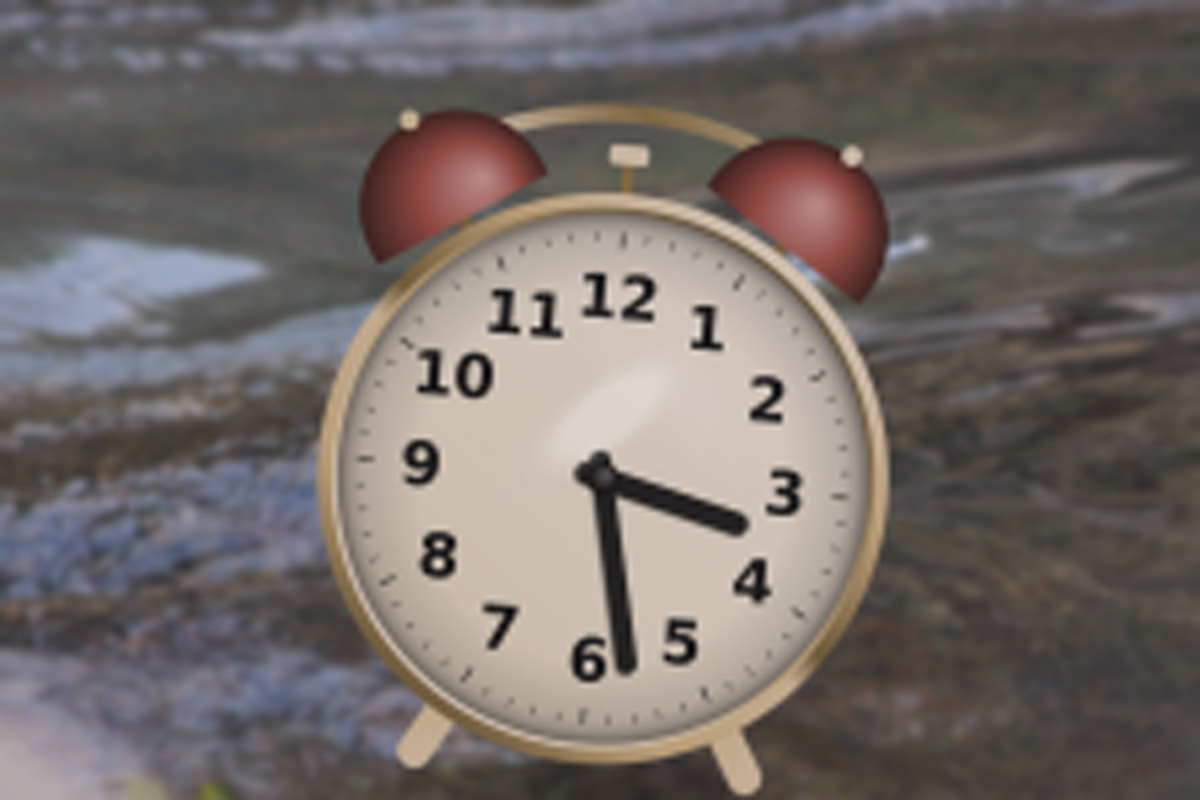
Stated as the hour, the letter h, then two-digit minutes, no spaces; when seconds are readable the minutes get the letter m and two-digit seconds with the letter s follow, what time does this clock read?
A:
3h28
